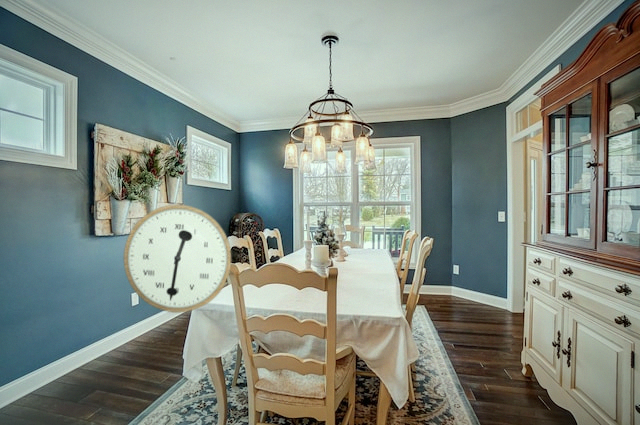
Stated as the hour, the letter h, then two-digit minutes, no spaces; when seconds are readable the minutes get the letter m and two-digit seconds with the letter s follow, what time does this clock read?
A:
12h31
